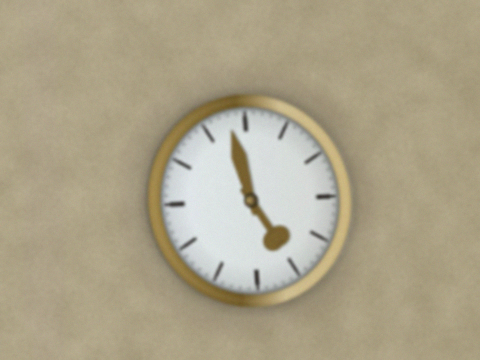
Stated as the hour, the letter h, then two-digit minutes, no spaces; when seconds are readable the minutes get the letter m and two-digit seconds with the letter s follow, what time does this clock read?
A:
4h58
